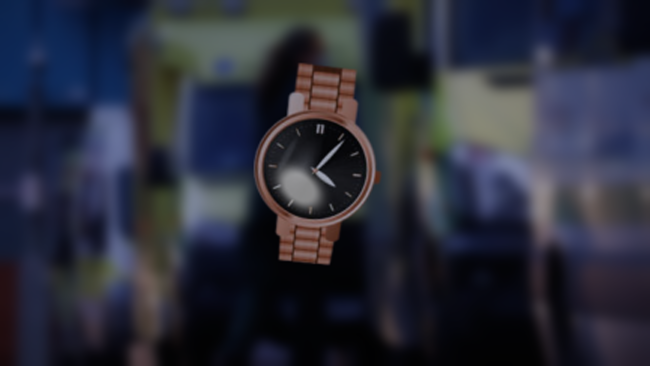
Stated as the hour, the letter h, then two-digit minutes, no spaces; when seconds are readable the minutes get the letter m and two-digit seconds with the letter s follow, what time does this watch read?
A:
4h06
